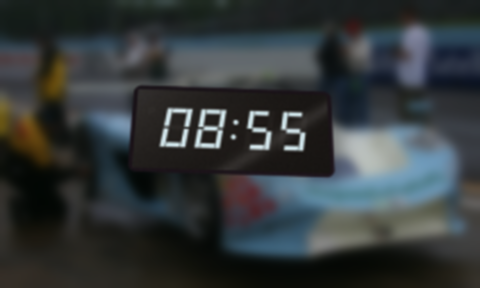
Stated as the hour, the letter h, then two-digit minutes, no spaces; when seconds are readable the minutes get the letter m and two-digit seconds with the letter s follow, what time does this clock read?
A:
8h55
